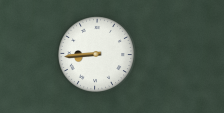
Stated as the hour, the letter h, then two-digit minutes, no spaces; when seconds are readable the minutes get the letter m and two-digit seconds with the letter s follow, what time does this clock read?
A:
8h44
